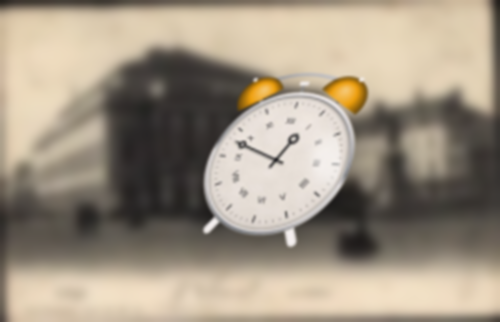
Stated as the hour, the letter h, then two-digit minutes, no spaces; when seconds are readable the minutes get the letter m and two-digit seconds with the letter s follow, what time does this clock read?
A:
12h48
